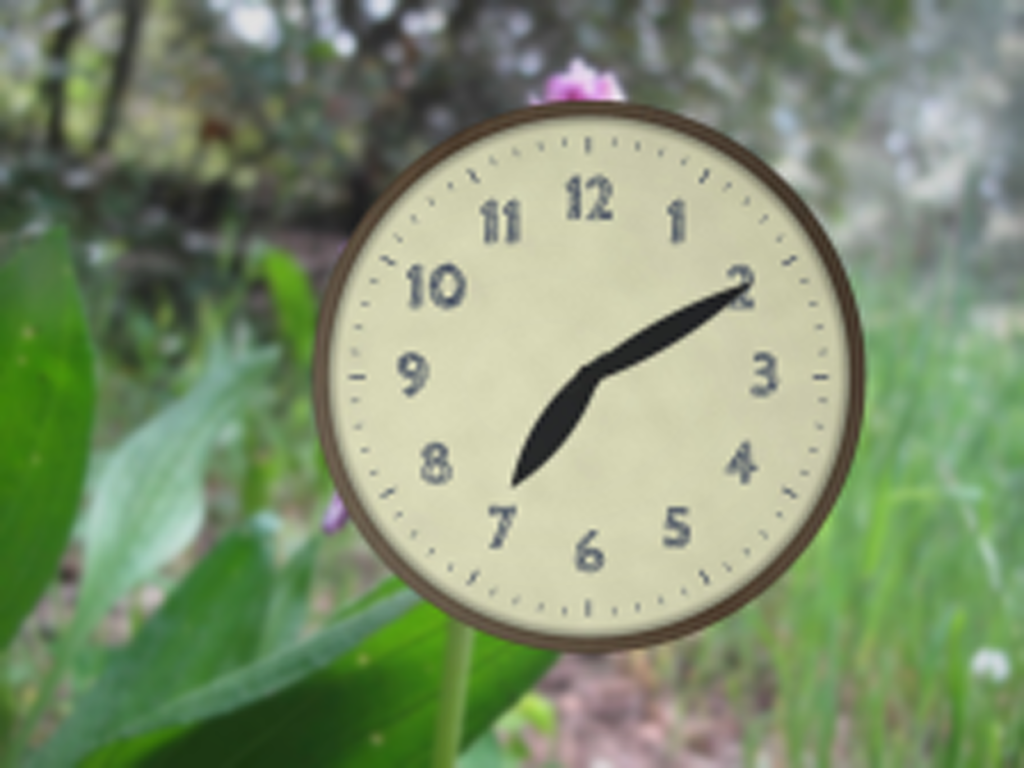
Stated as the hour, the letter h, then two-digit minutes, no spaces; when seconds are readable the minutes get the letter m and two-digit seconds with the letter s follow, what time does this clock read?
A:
7h10
